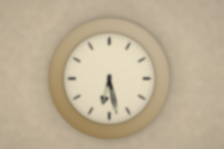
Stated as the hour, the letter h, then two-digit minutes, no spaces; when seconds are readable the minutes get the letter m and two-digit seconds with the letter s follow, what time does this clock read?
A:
6h28
